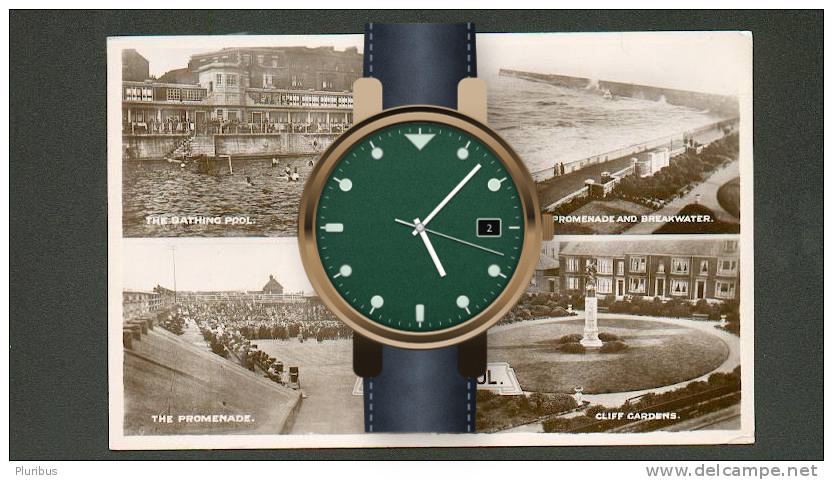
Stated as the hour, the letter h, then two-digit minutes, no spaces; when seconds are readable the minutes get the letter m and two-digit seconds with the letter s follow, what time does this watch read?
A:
5h07m18s
